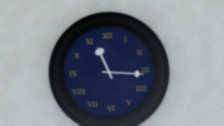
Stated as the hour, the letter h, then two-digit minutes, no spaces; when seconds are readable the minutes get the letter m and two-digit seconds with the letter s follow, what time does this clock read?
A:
11h16
